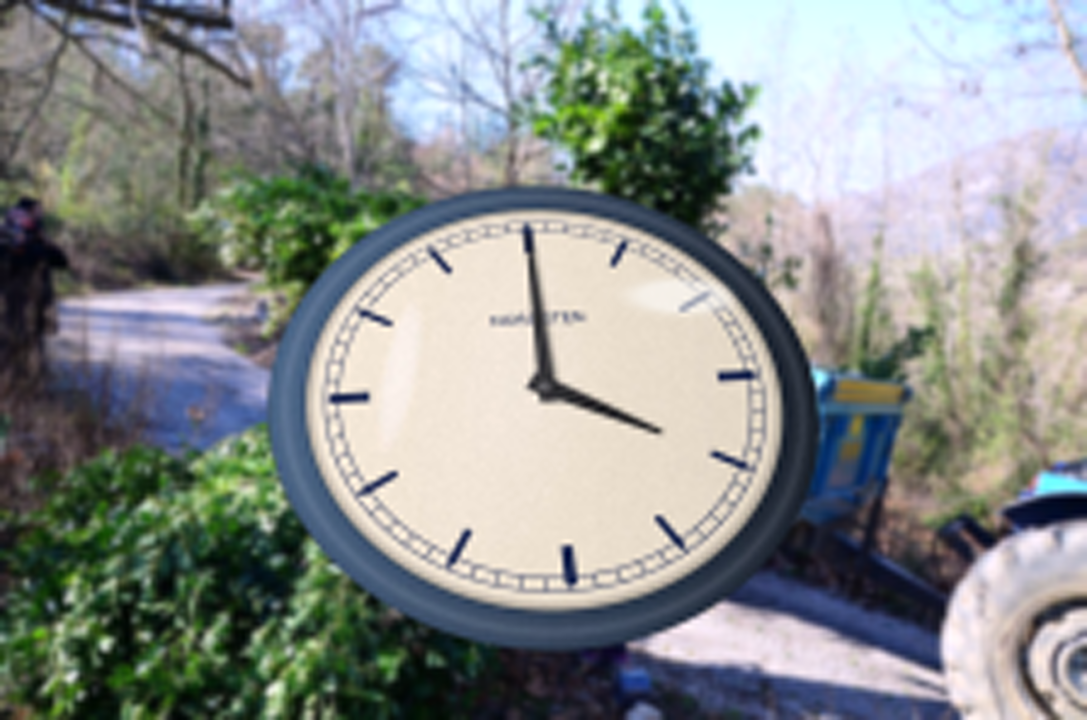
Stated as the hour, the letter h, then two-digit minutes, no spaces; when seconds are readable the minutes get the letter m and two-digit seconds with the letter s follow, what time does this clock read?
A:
4h00
